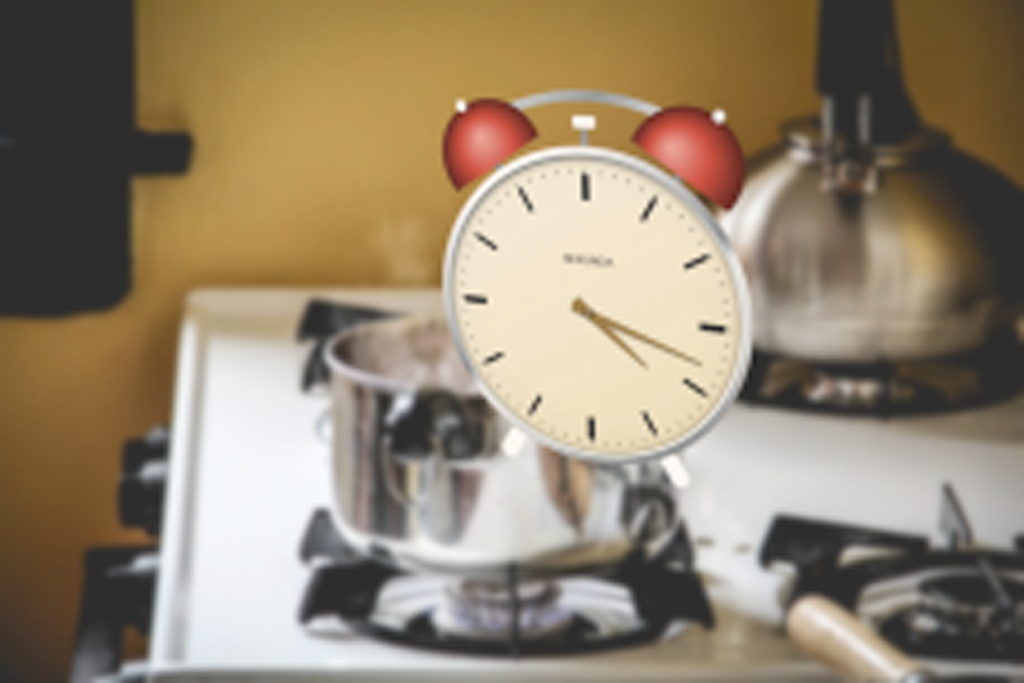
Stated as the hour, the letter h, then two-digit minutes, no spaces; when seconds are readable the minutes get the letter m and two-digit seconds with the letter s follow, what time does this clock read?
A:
4h18
